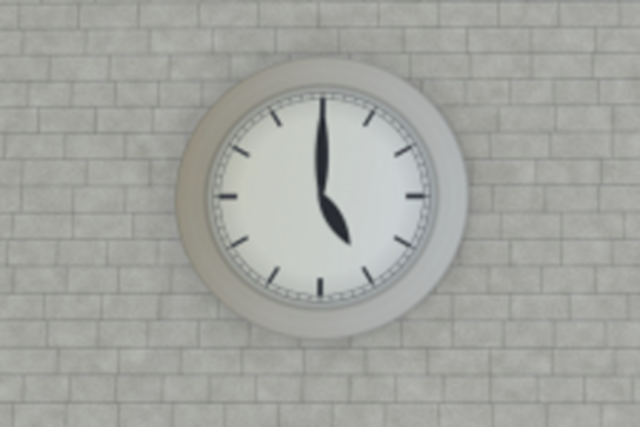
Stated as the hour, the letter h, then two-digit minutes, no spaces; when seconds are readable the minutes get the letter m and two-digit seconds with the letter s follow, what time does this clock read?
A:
5h00
